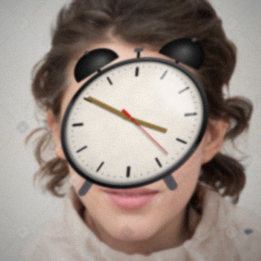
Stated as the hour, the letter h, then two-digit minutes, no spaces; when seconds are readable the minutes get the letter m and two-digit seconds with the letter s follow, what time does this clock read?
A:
3h50m23s
